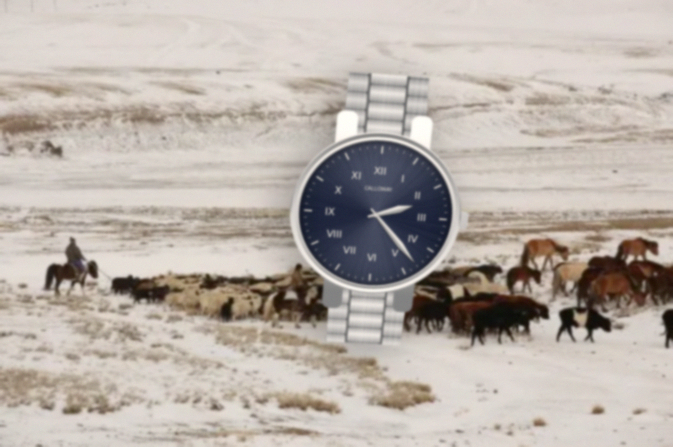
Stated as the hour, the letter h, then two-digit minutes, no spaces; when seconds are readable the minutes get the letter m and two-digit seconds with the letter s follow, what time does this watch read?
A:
2h23
